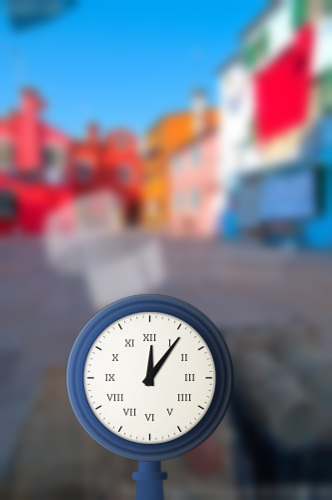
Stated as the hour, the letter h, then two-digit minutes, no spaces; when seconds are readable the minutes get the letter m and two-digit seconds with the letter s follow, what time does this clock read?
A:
12h06
